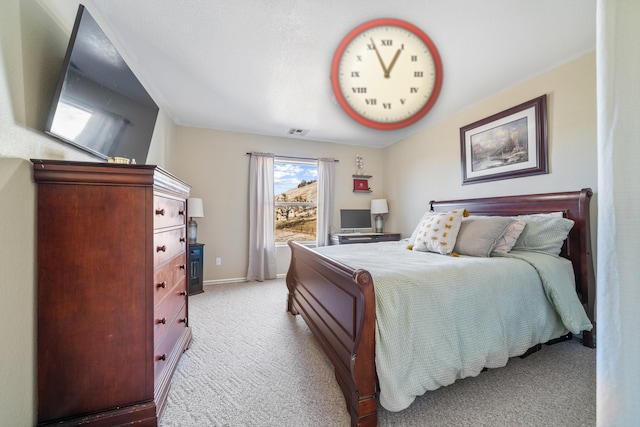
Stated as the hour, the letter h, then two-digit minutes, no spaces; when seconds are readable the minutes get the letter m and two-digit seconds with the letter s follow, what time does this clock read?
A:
12h56
